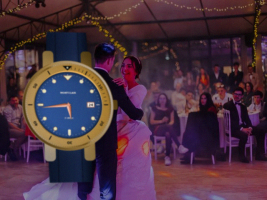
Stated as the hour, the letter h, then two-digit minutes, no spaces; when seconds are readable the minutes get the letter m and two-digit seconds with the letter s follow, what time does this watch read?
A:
5h44
